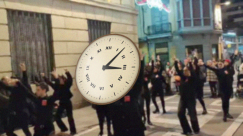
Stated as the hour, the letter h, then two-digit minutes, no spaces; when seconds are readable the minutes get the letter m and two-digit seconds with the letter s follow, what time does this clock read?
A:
3h07
